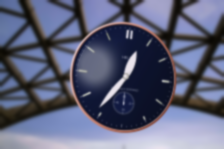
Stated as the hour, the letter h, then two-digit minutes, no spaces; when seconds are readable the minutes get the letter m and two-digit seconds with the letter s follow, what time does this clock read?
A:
12h36
